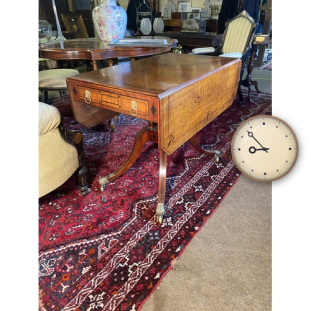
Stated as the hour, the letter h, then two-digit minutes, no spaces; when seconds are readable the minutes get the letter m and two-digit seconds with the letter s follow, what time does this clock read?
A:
8h53
